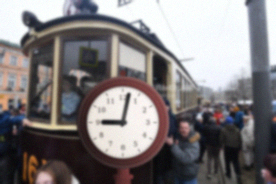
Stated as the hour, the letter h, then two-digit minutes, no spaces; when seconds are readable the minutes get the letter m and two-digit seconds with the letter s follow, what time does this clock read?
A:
9h02
